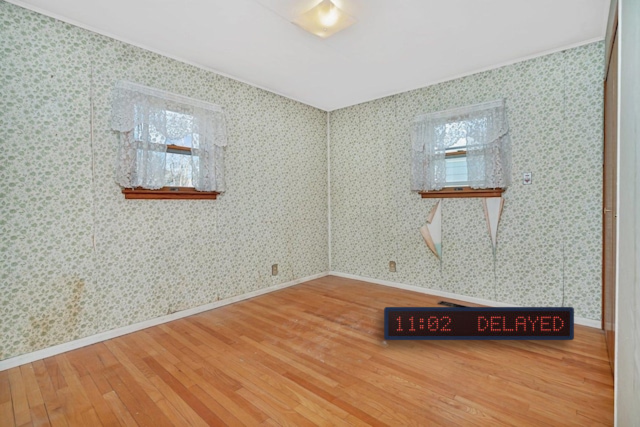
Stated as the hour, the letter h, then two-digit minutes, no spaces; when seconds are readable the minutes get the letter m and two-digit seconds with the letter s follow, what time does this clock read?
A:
11h02
